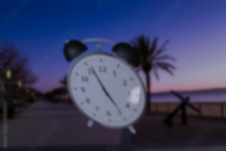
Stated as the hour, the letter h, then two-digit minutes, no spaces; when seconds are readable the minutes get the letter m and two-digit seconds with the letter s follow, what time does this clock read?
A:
4h56
